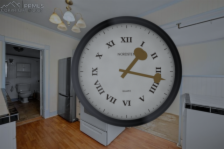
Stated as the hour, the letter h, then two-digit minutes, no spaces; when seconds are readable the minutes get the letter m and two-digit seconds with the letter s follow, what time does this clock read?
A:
1h17
